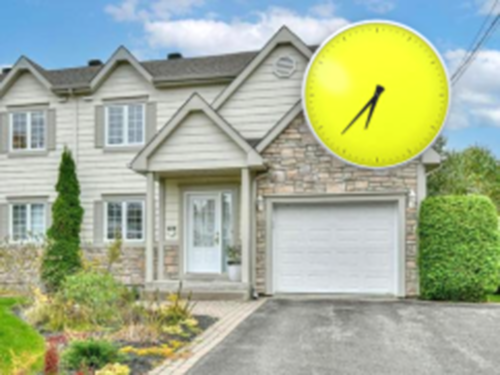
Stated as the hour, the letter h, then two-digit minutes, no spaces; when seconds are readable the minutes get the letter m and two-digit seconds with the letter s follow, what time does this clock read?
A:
6h37
